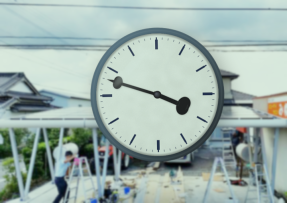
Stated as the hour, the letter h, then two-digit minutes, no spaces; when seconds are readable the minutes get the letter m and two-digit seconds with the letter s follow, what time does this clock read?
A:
3h48
